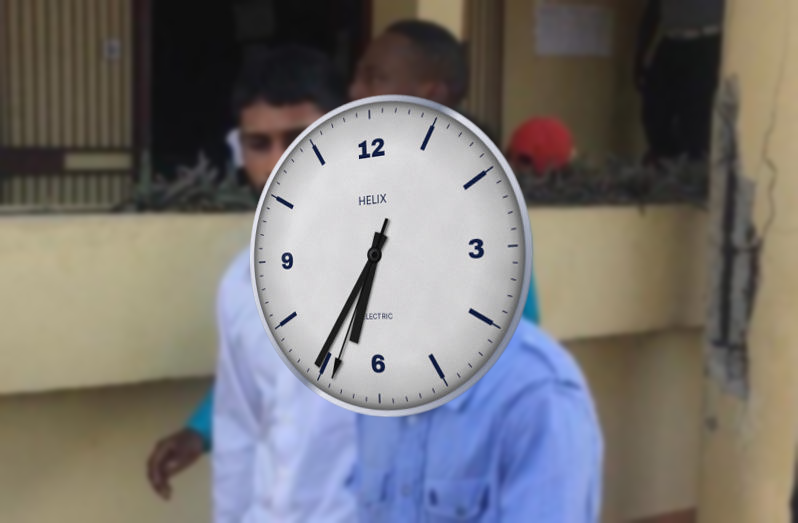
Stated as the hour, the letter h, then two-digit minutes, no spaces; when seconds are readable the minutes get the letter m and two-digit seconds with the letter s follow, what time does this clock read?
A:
6h35m34s
